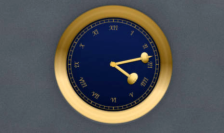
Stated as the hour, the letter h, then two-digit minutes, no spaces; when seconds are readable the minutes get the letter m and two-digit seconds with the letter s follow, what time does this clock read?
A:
4h13
